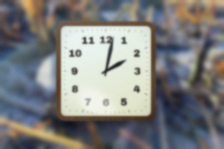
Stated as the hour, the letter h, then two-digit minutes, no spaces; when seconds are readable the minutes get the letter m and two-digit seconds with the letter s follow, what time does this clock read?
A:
2h02
